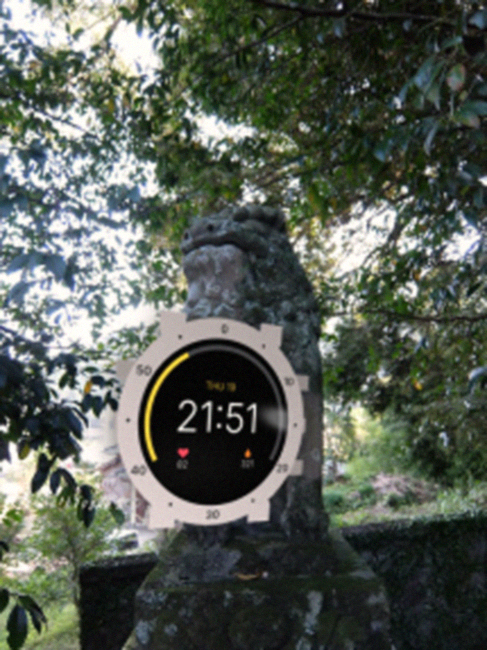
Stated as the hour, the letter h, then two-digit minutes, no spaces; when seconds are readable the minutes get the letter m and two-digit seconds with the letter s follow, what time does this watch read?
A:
21h51
